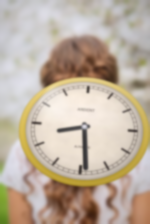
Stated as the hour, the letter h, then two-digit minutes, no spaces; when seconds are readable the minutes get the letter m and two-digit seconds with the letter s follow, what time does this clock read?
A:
8h29
